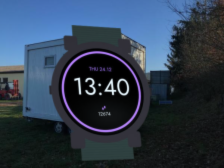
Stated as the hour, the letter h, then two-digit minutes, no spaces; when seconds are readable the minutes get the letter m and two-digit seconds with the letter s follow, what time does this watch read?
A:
13h40
